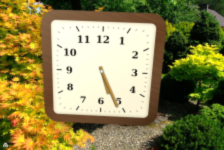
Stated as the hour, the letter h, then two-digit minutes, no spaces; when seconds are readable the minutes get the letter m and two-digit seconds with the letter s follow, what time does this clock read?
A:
5h26
